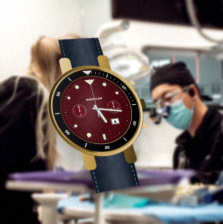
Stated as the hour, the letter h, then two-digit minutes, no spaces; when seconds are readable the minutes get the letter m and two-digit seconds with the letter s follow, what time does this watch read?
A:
5h17
